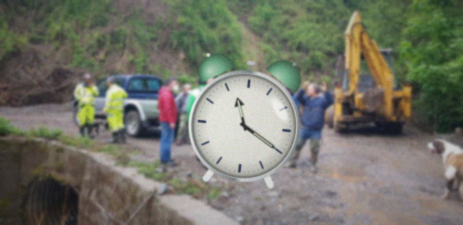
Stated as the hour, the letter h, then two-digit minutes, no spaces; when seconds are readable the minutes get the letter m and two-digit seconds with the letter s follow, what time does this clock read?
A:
11h20
